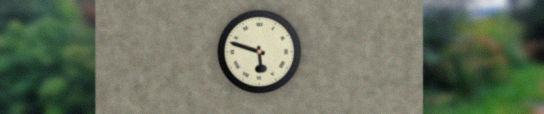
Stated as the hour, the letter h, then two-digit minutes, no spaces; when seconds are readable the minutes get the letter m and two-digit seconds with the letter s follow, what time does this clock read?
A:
5h48
